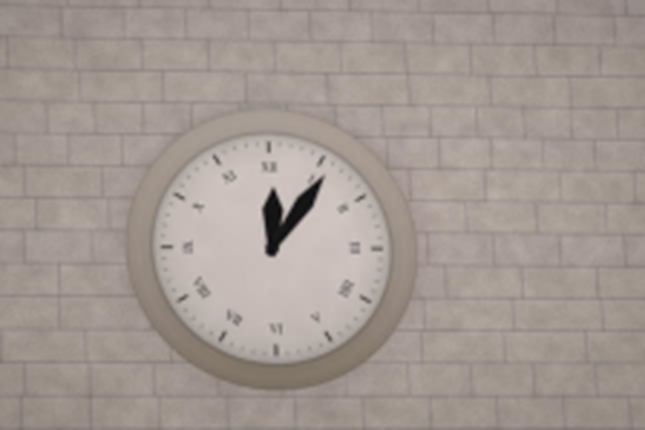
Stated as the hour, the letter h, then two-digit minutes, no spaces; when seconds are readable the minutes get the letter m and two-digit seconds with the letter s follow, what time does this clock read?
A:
12h06
